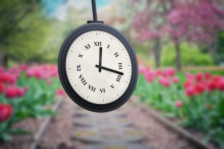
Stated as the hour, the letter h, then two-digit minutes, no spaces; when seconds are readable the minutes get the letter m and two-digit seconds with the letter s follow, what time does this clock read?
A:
12h18
